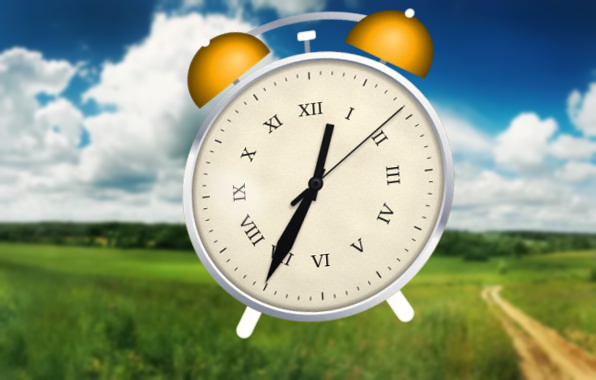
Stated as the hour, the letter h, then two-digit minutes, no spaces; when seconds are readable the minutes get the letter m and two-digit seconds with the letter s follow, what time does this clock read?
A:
12h35m09s
